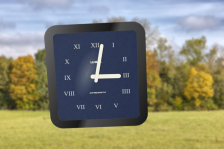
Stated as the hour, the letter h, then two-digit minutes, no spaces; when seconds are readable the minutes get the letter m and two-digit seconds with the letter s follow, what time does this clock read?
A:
3h02
